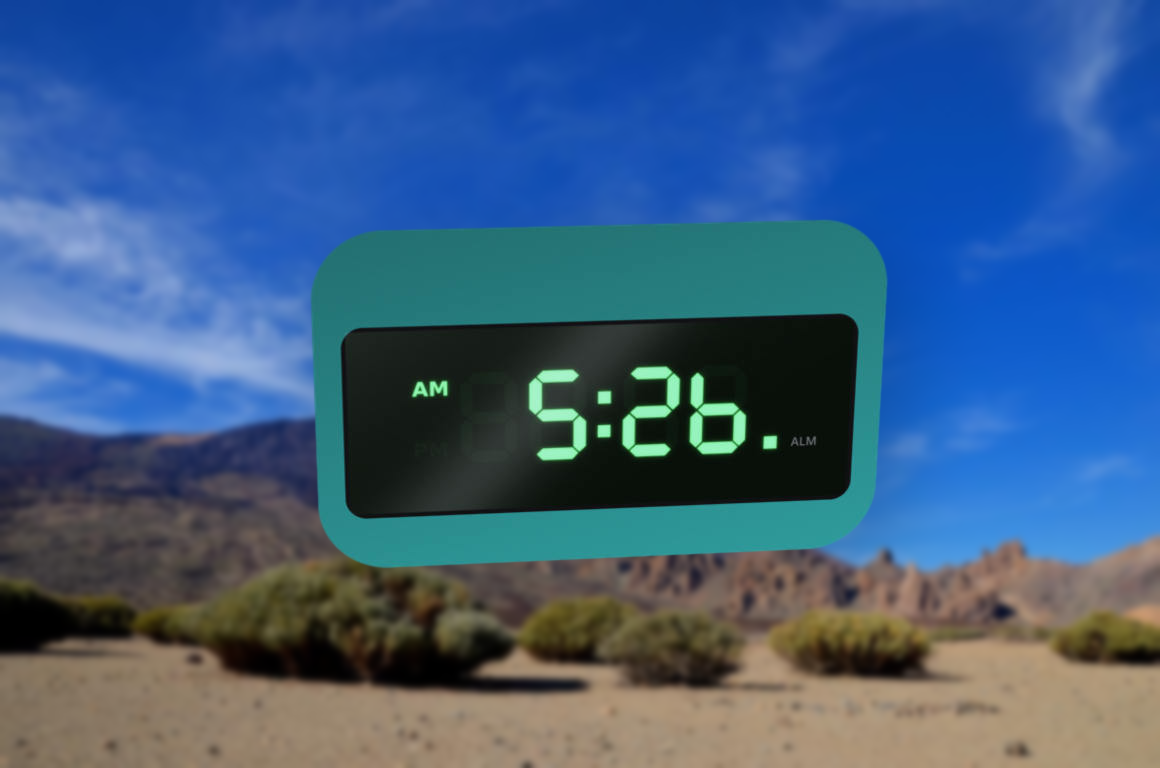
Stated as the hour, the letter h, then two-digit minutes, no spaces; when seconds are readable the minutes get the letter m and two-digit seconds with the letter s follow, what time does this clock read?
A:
5h26
